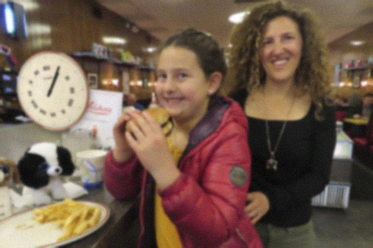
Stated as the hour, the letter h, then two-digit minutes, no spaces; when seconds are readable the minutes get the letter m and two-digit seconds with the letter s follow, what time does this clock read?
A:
1h05
